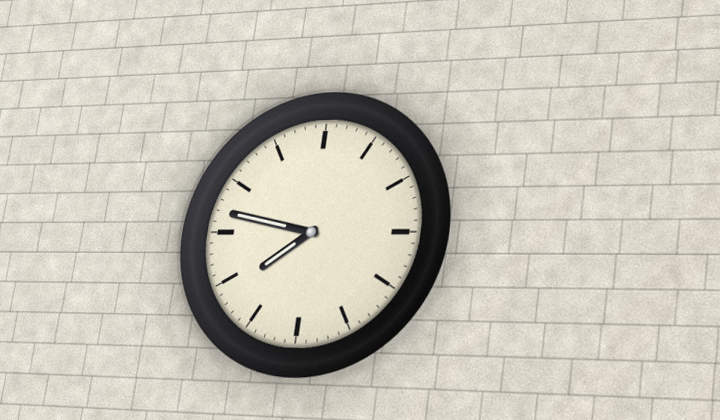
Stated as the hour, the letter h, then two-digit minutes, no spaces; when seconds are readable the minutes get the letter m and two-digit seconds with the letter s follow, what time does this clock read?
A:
7h47
